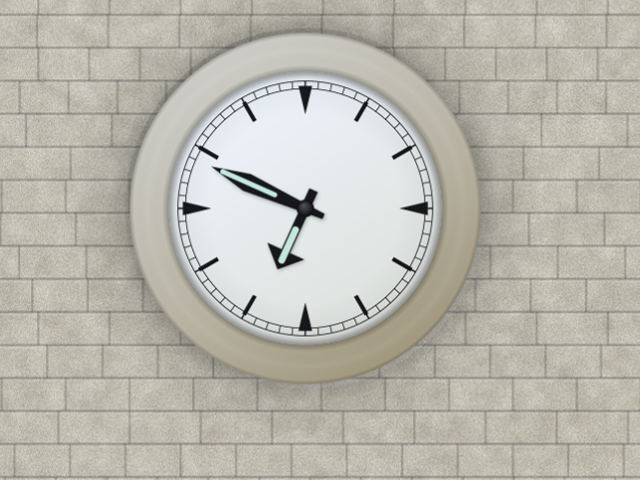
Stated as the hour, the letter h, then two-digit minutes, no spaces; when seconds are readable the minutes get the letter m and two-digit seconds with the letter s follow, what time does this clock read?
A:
6h49
